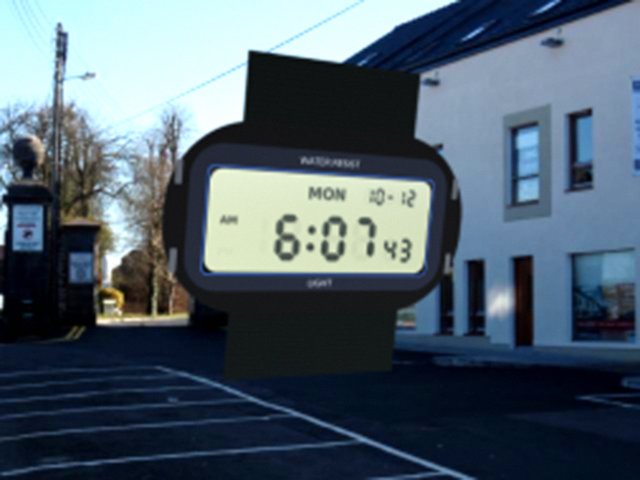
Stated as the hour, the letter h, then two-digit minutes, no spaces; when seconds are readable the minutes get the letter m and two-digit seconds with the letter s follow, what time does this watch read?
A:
6h07m43s
